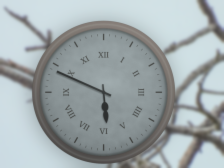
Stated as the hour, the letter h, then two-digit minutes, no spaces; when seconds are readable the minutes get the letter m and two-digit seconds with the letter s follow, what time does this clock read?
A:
5h49
